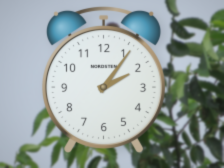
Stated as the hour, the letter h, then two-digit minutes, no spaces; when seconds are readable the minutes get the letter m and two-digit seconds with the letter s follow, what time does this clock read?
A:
2h06
